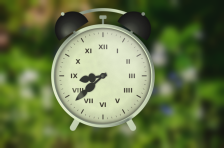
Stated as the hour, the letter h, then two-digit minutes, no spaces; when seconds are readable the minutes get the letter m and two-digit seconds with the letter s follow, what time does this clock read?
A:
8h38
